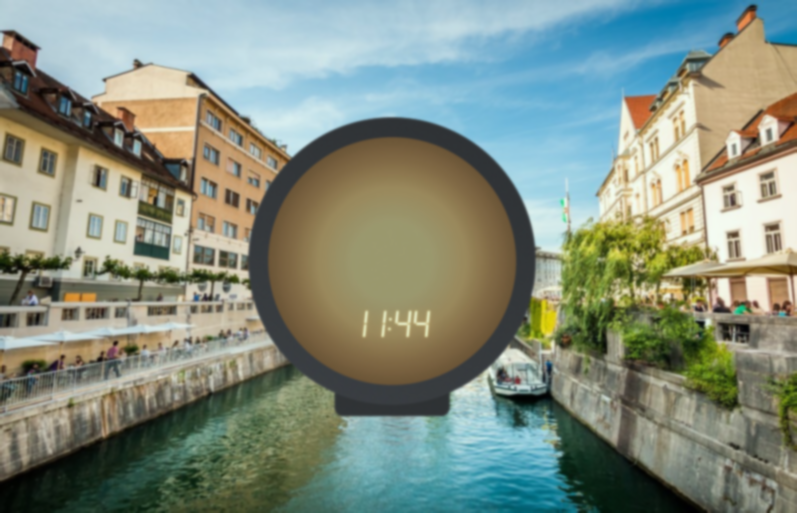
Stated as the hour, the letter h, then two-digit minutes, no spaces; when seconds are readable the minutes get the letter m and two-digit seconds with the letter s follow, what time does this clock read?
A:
11h44
